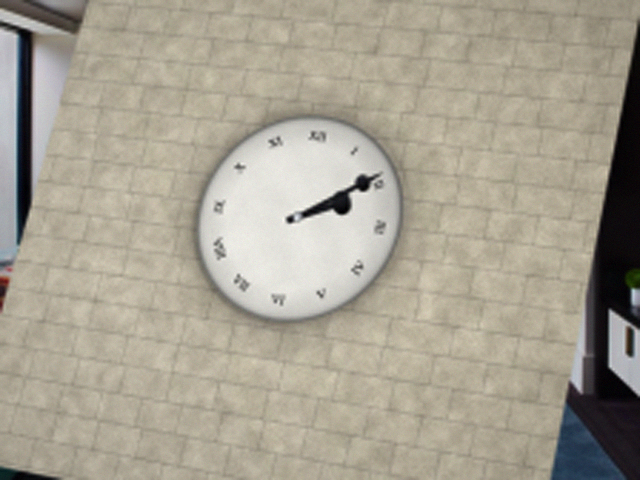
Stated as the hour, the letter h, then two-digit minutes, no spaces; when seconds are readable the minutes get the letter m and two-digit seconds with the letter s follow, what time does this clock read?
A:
2h09
